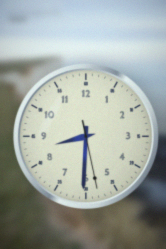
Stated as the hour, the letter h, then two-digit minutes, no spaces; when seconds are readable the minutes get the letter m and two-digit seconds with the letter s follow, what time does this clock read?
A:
8h30m28s
